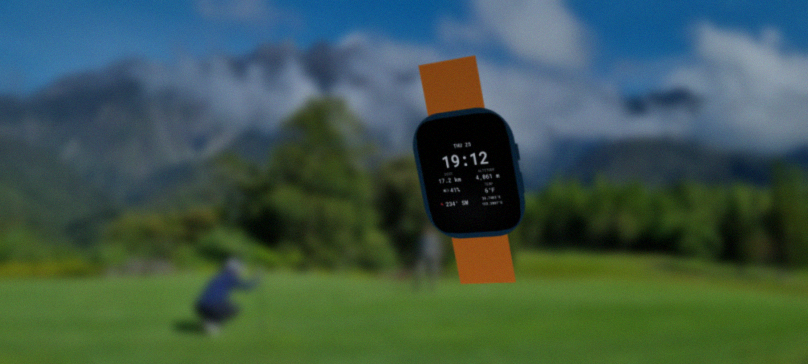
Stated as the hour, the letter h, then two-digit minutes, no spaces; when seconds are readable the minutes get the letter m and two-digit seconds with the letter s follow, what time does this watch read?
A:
19h12
